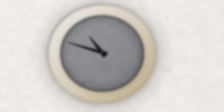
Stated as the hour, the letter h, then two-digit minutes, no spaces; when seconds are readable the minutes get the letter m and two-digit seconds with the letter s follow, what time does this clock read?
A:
10h48
